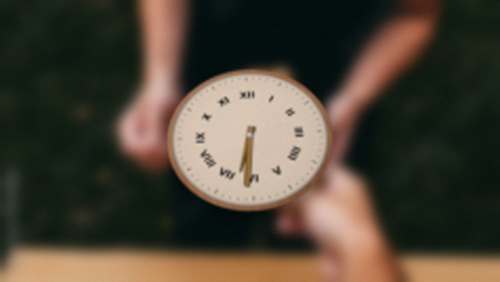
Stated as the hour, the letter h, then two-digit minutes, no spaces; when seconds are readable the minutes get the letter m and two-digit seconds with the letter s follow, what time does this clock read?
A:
6h31
